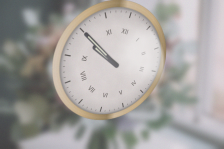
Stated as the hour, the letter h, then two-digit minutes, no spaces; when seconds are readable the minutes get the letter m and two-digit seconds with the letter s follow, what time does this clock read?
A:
9h50
